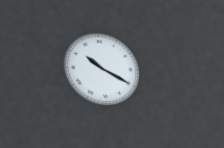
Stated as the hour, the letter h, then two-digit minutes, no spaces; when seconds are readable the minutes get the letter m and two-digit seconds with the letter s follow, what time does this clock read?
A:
10h20
